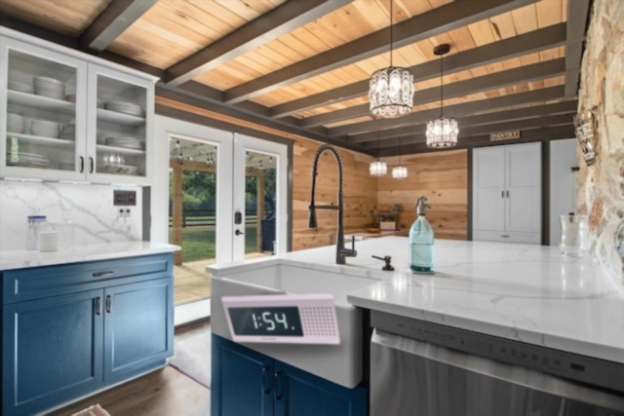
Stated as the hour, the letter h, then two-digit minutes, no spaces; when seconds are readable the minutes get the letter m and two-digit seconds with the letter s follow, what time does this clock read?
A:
1h54
